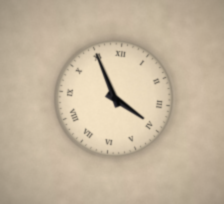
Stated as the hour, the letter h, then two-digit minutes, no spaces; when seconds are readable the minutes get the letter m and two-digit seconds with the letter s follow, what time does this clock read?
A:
3h55
